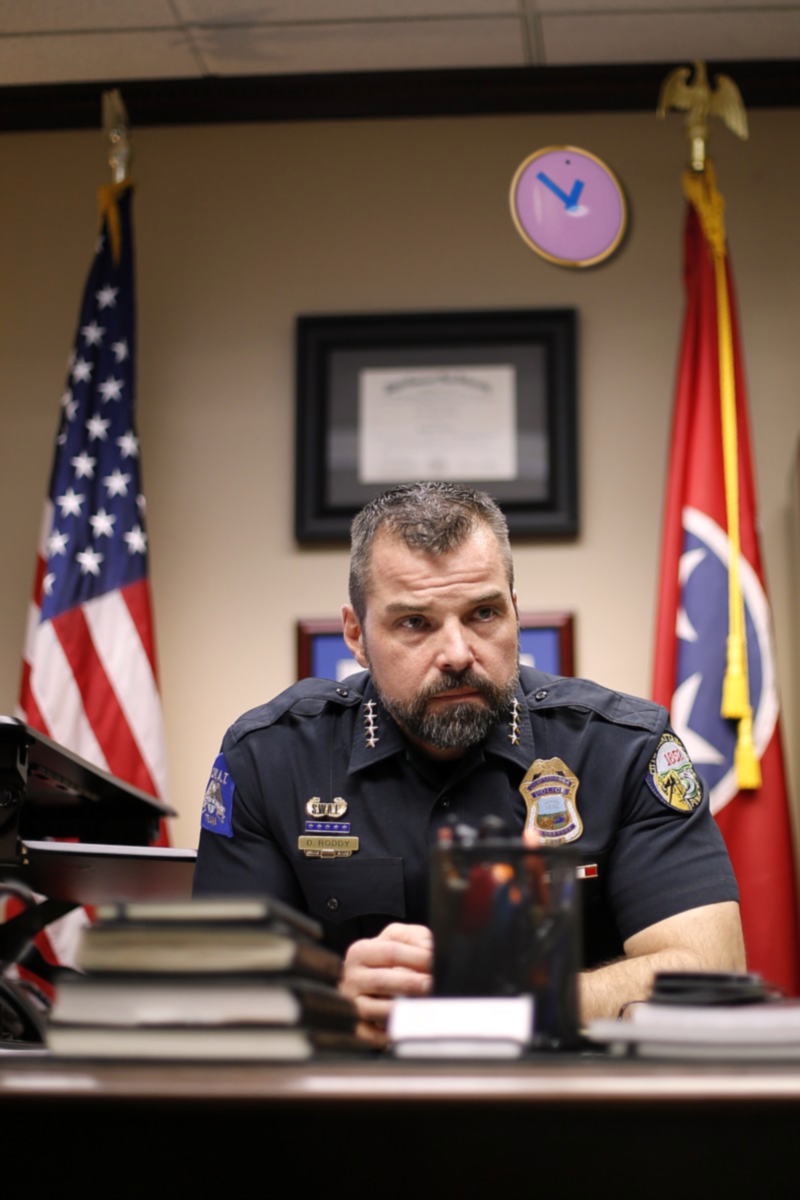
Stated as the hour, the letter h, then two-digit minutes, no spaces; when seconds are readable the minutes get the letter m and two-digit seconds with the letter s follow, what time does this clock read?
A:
12h52
